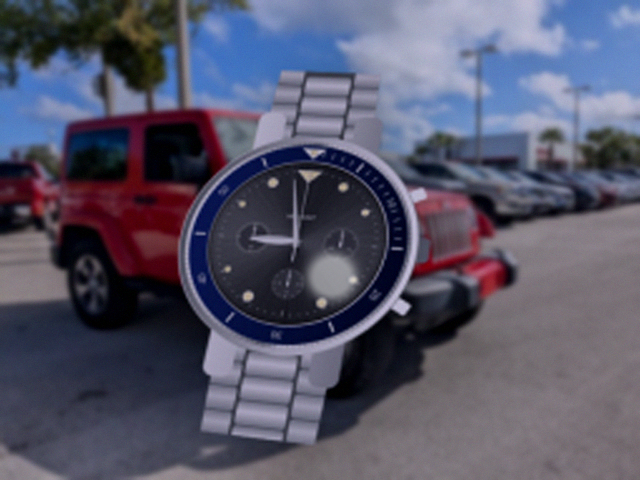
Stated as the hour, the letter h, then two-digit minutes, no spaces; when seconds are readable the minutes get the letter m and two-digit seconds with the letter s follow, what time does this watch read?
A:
8h58
